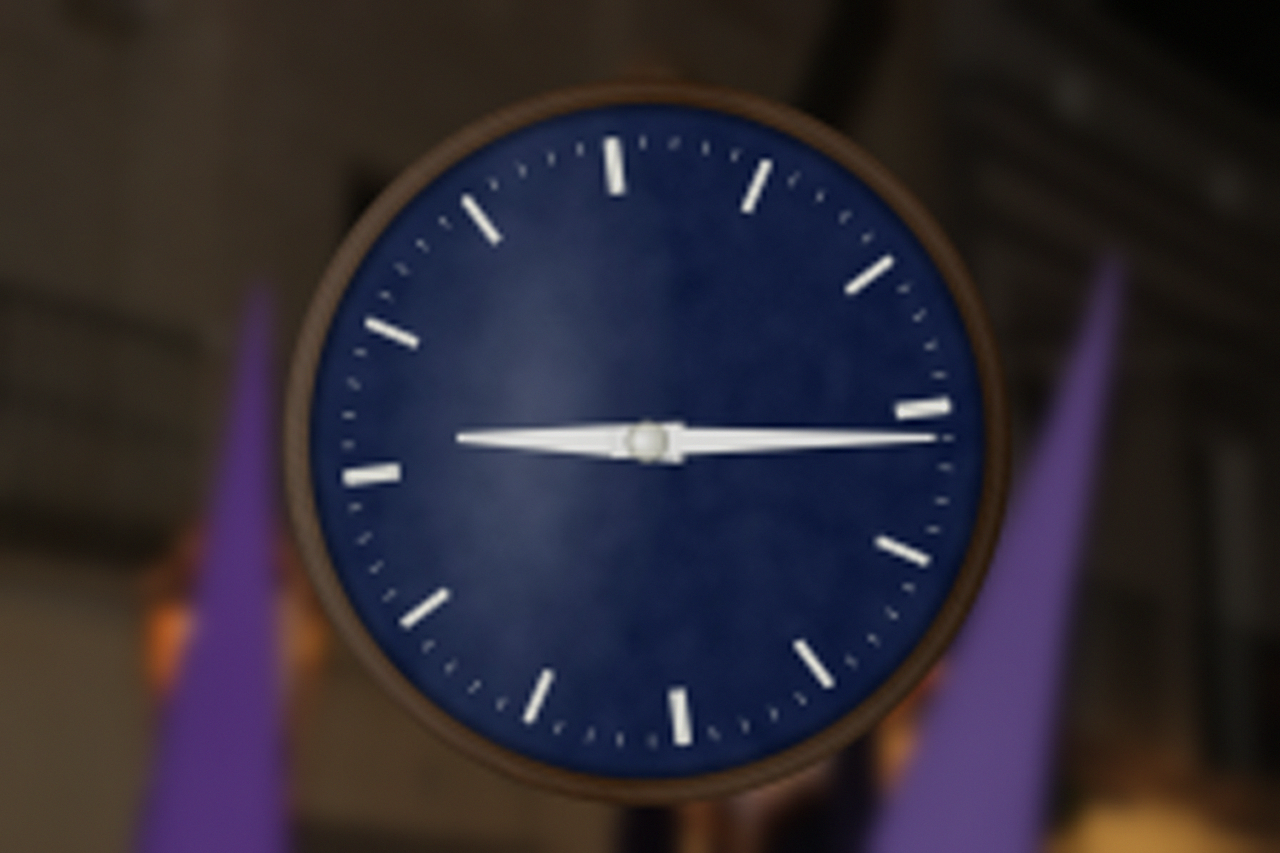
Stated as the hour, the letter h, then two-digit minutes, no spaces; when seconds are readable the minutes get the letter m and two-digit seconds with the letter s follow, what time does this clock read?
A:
9h16
